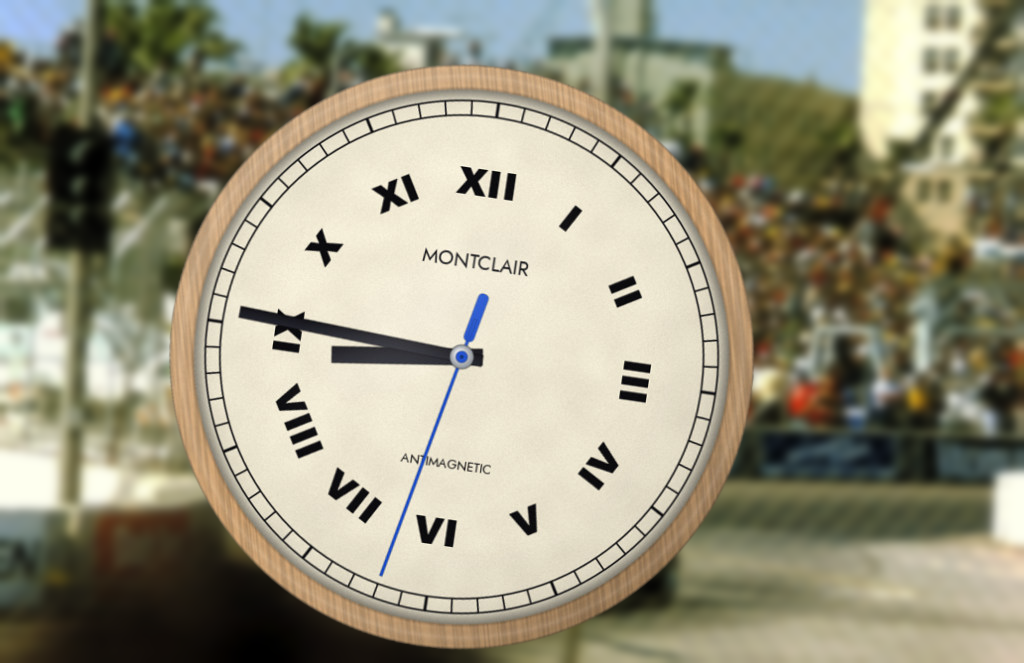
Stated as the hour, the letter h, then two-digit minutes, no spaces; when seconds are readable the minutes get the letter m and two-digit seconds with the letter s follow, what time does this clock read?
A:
8h45m32s
